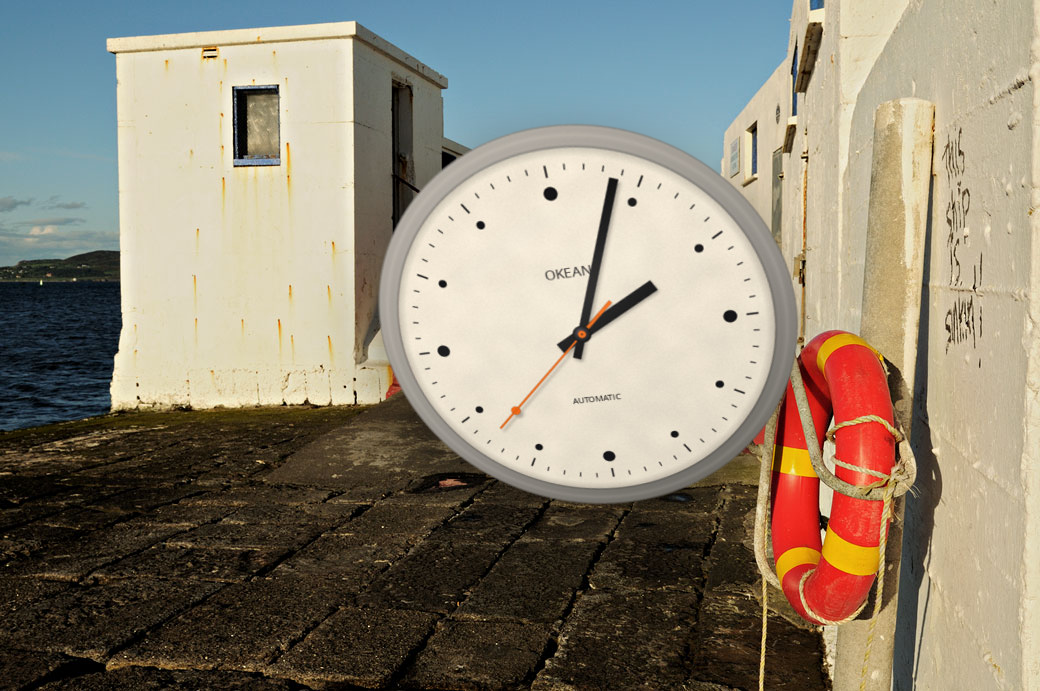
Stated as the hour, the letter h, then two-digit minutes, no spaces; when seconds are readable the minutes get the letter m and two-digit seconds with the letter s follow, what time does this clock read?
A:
2h03m38s
